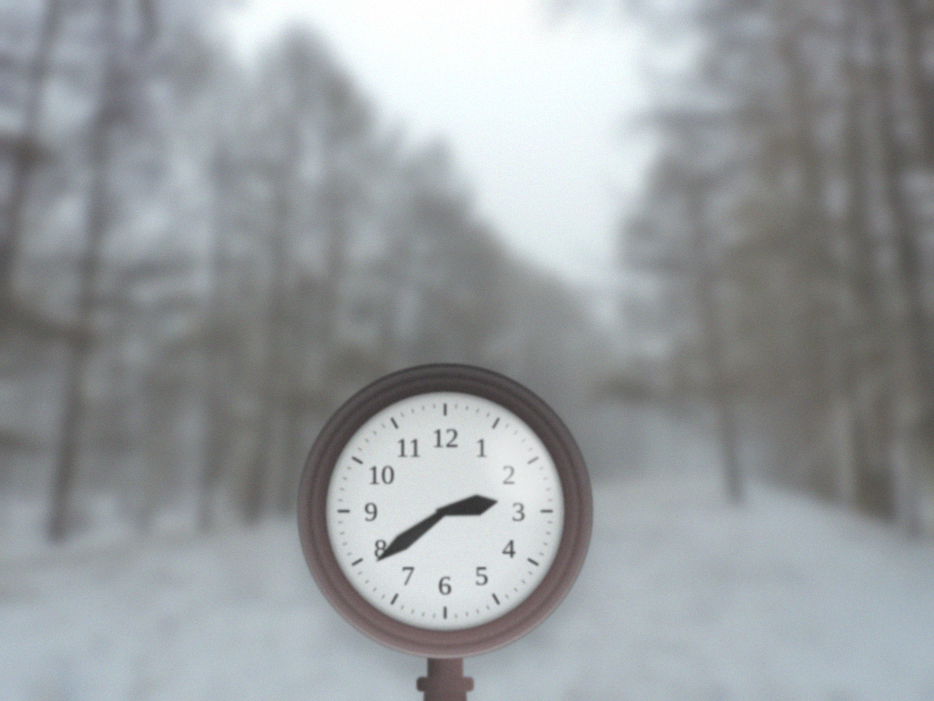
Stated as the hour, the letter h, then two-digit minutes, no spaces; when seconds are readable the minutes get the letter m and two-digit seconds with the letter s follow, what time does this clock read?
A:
2h39
